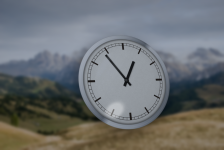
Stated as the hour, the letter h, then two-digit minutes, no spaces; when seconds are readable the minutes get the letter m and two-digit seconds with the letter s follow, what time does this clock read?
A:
12h54
